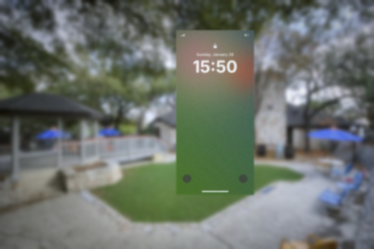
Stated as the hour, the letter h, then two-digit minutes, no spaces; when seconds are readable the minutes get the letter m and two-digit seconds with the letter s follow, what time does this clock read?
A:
15h50
